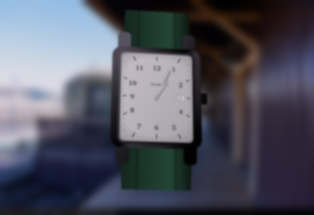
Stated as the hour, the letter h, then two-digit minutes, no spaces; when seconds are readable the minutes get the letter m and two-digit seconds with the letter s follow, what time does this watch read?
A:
1h04
